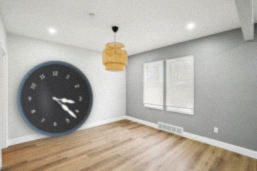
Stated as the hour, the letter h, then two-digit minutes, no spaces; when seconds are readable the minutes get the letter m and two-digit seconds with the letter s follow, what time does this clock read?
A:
3h22
